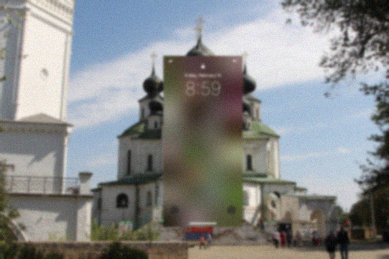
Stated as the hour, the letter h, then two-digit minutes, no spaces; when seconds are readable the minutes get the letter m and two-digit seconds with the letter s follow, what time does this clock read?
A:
8h59
